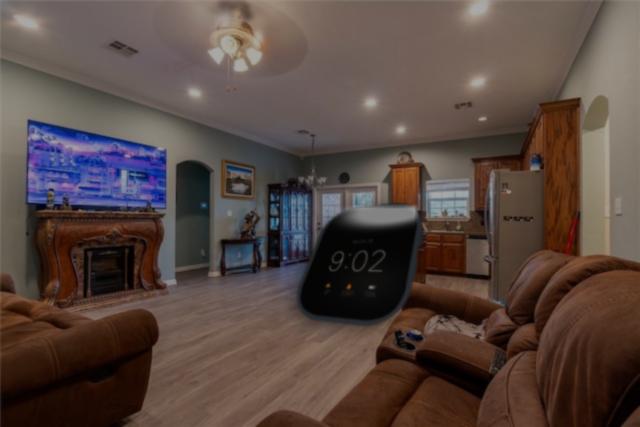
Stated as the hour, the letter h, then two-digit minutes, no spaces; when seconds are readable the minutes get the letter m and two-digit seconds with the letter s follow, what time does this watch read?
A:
9h02
